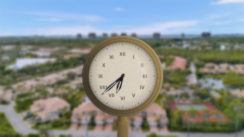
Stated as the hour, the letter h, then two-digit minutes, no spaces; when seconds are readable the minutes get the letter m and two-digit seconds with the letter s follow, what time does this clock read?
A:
6h38
